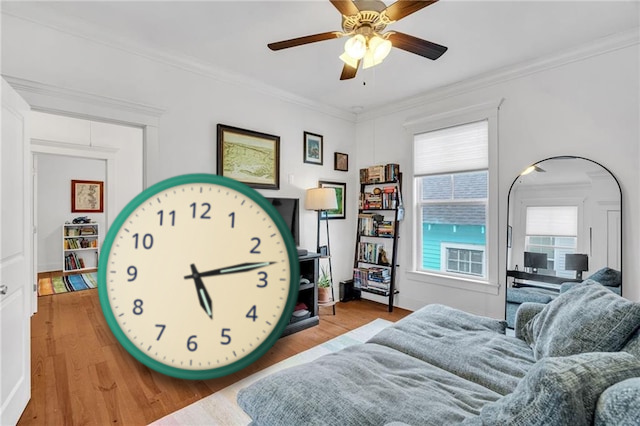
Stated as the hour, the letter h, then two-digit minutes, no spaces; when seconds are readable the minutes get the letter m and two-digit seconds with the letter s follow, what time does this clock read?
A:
5h13
